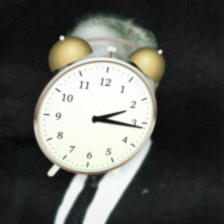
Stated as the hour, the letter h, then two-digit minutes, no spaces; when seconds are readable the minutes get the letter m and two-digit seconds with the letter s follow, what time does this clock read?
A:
2h16
